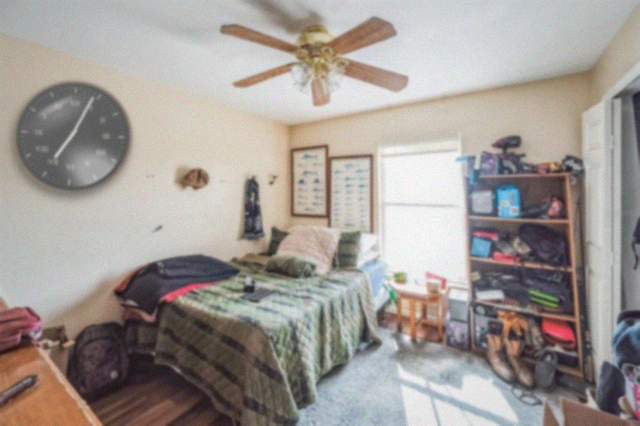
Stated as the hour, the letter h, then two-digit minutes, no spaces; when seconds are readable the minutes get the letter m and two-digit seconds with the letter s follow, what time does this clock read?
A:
7h04
